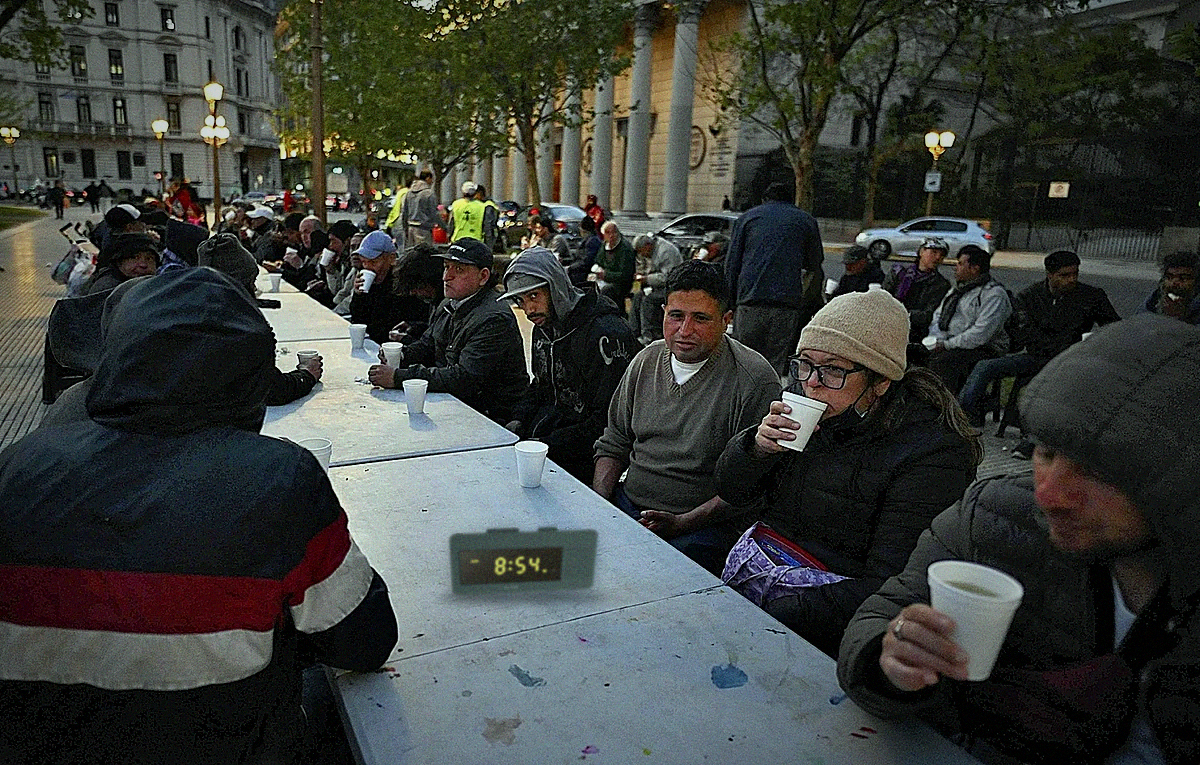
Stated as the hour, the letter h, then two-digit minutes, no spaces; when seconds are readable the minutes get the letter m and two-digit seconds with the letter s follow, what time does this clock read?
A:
8h54
